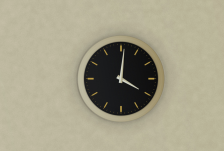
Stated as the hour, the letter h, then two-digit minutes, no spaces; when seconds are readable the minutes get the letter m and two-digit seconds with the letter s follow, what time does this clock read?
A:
4h01
